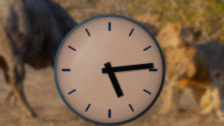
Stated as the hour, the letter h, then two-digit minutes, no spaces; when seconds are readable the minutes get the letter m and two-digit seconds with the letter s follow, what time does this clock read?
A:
5h14
